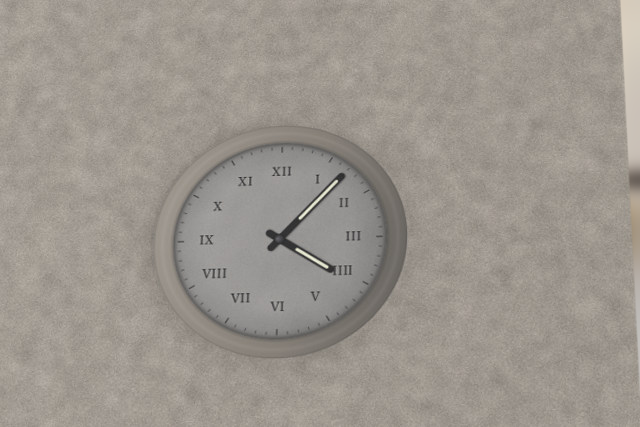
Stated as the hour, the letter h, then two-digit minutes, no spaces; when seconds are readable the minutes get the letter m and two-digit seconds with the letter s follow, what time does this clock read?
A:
4h07
